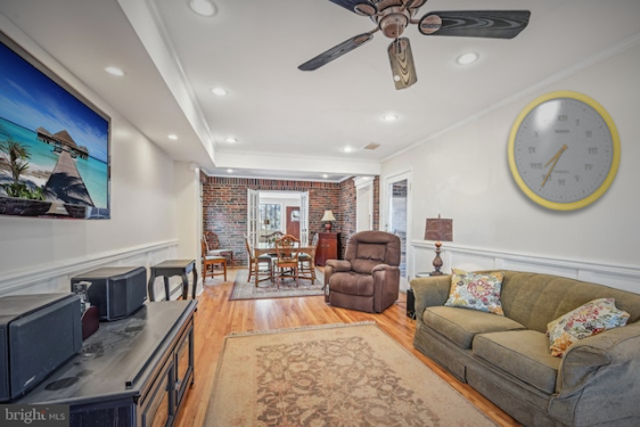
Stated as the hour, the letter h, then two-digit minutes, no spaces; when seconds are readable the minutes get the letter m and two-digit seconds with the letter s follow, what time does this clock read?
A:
7h35
